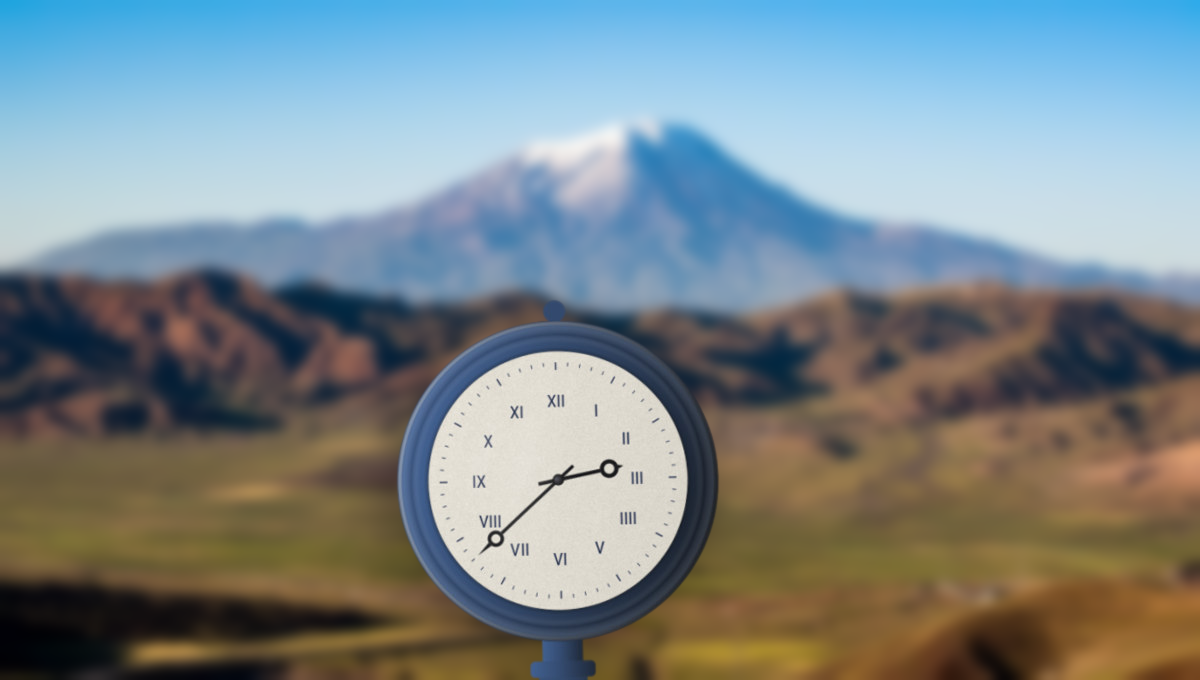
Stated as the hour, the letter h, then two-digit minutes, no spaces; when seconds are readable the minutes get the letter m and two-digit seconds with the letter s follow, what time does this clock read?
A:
2h38
